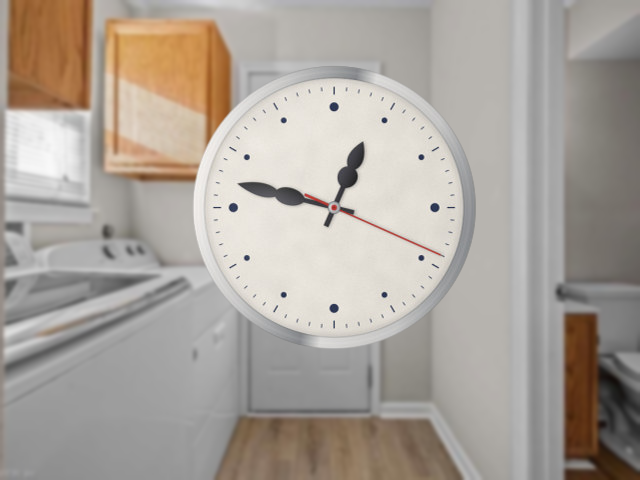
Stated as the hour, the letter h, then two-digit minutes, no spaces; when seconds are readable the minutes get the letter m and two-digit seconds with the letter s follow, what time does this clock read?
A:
12h47m19s
